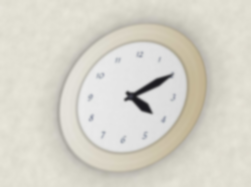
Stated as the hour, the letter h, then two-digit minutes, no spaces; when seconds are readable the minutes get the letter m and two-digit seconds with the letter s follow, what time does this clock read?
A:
4h10
